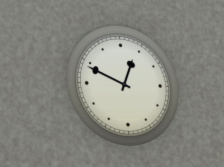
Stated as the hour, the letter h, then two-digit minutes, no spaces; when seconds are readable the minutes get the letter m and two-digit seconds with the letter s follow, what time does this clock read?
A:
12h49
